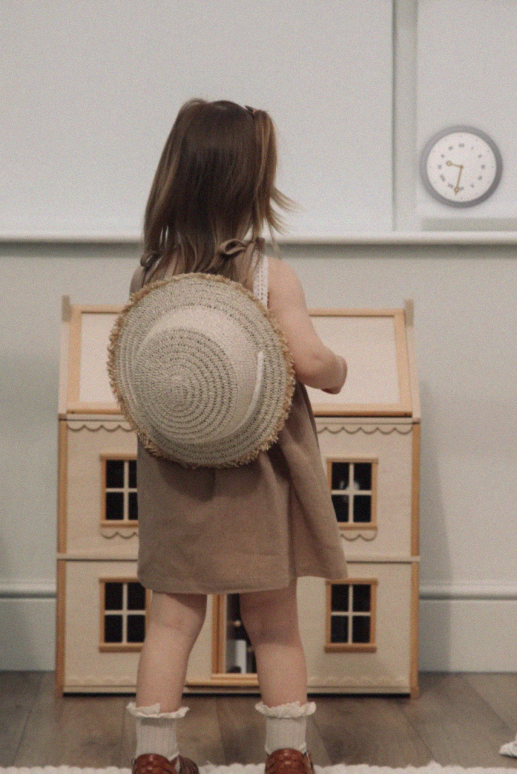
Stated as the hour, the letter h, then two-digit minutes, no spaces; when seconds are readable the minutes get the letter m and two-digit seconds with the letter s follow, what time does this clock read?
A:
9h32
